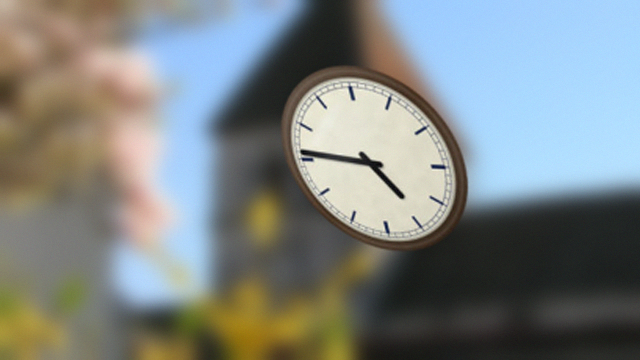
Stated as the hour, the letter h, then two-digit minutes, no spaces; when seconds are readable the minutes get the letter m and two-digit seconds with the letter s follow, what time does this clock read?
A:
4h46
